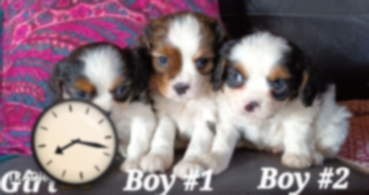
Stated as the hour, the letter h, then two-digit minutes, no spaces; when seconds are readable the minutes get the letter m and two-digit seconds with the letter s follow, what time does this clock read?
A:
8h18
